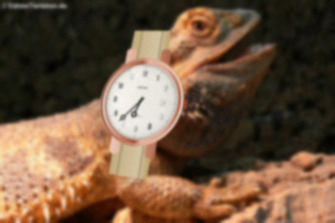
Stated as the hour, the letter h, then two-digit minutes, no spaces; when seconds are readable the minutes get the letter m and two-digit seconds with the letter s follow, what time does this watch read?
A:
6h37
